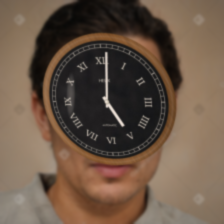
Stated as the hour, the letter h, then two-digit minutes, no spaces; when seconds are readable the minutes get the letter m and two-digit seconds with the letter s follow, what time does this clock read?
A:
5h01
